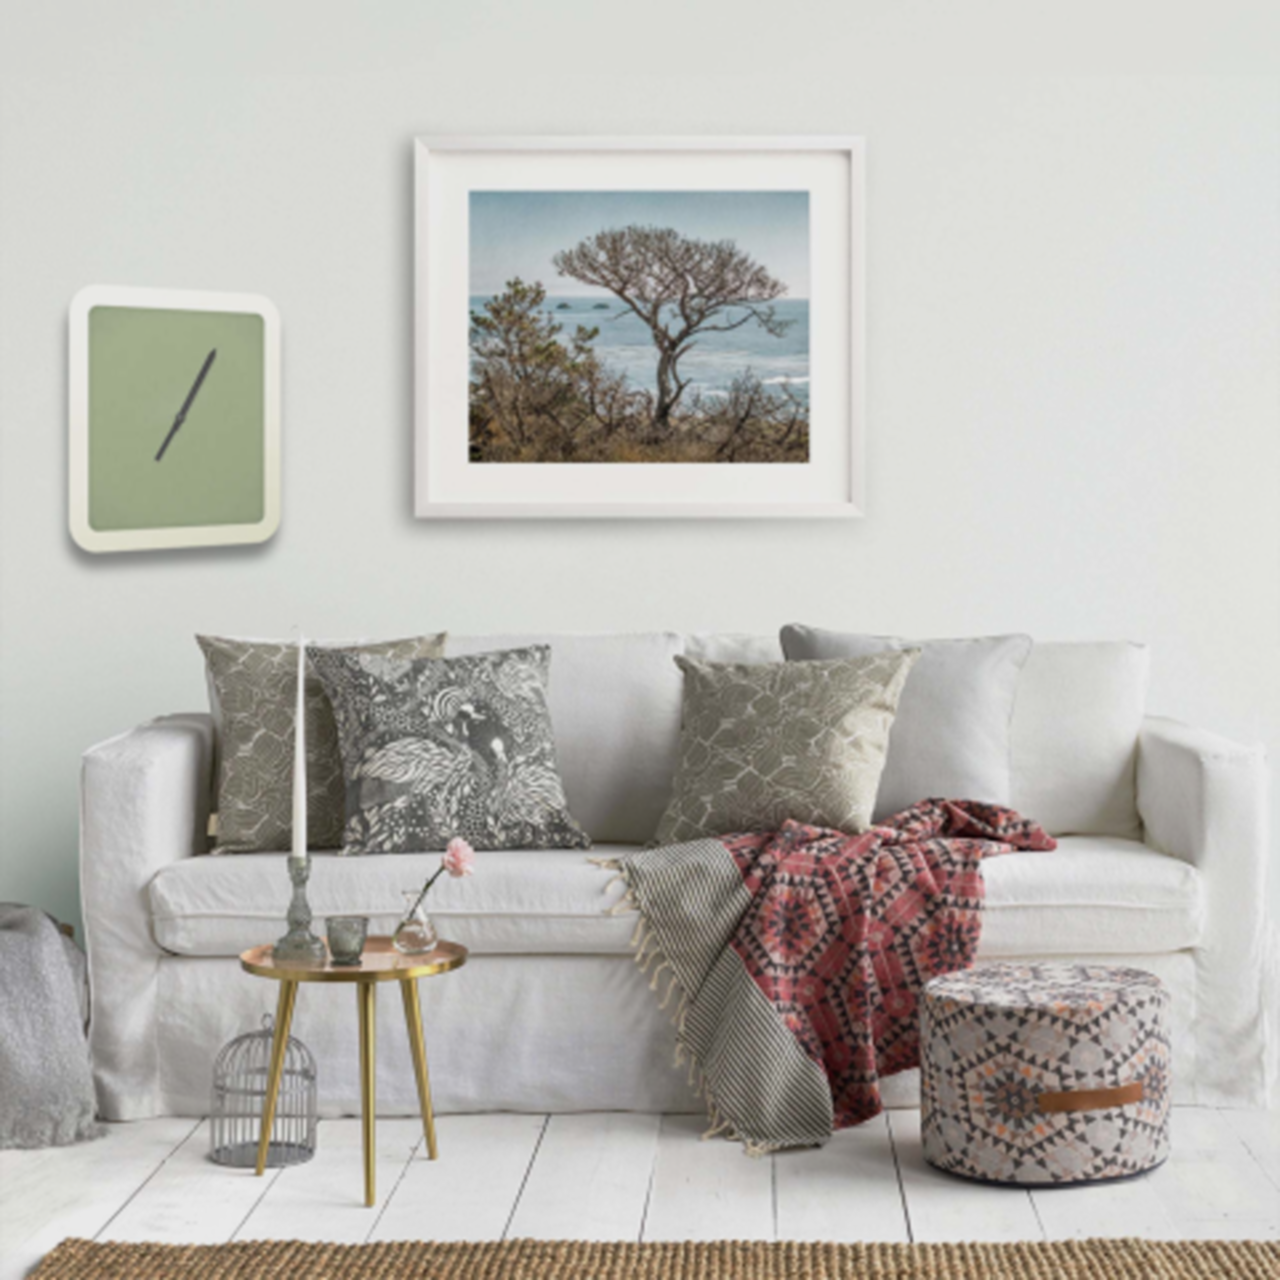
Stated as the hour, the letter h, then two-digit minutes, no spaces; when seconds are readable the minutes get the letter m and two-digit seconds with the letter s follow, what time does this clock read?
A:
7h05
